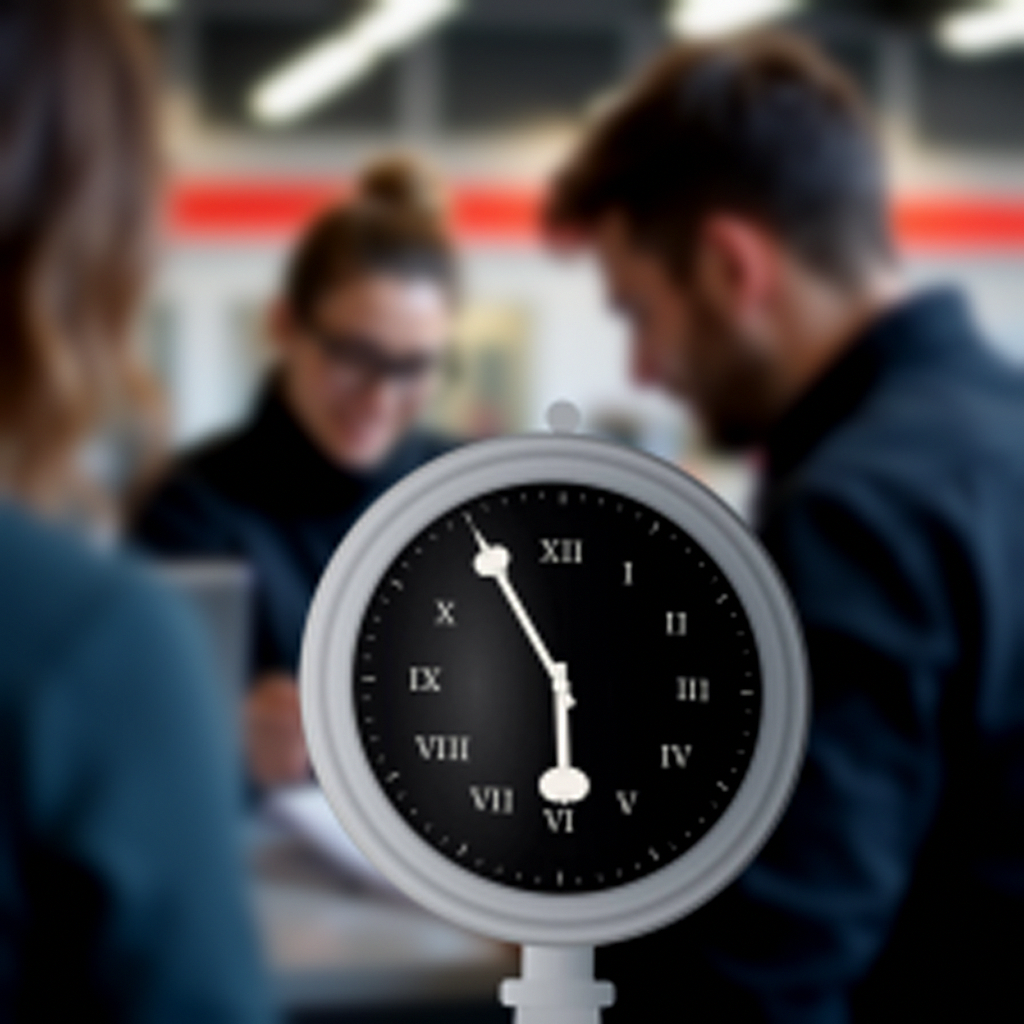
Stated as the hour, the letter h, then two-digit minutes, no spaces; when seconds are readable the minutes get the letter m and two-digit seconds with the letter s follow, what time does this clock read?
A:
5h55
